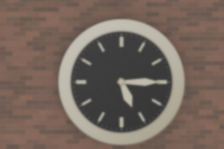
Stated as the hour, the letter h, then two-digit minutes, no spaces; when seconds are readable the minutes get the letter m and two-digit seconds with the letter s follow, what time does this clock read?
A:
5h15
